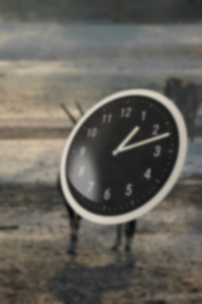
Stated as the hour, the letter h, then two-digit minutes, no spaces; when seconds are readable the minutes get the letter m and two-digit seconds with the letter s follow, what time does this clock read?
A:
1h12
